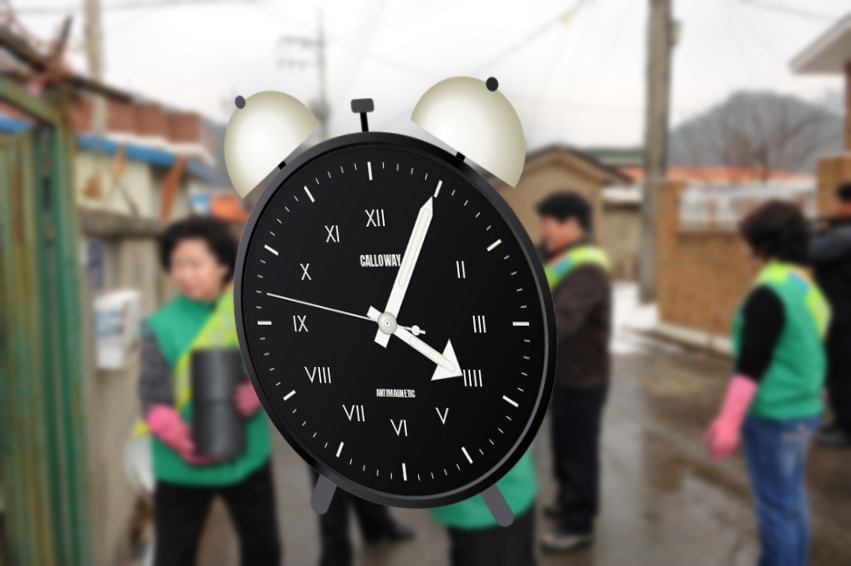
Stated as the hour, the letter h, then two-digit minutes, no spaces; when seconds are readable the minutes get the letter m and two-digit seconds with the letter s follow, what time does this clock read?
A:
4h04m47s
